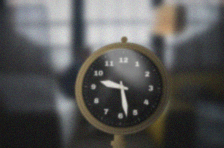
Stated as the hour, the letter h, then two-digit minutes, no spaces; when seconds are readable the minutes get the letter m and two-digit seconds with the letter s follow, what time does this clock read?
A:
9h28
